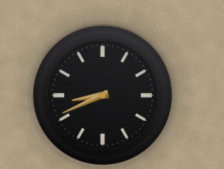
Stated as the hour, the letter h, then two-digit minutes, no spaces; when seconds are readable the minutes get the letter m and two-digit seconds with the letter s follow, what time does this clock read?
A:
8h41
